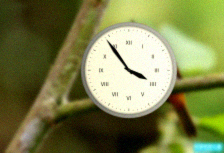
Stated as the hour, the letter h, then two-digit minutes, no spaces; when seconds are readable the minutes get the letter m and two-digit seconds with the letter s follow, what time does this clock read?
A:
3h54
